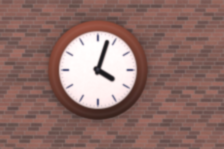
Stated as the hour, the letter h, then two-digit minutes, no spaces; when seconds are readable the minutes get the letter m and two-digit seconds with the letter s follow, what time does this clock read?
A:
4h03
